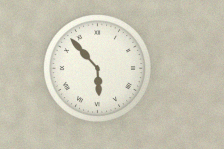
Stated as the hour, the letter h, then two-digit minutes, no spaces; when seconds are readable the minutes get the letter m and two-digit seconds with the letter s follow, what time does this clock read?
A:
5h53
